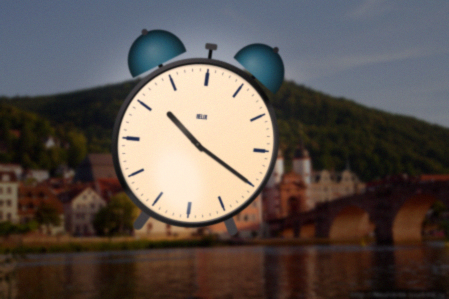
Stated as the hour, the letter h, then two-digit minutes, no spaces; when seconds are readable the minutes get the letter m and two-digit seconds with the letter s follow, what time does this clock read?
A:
10h20
